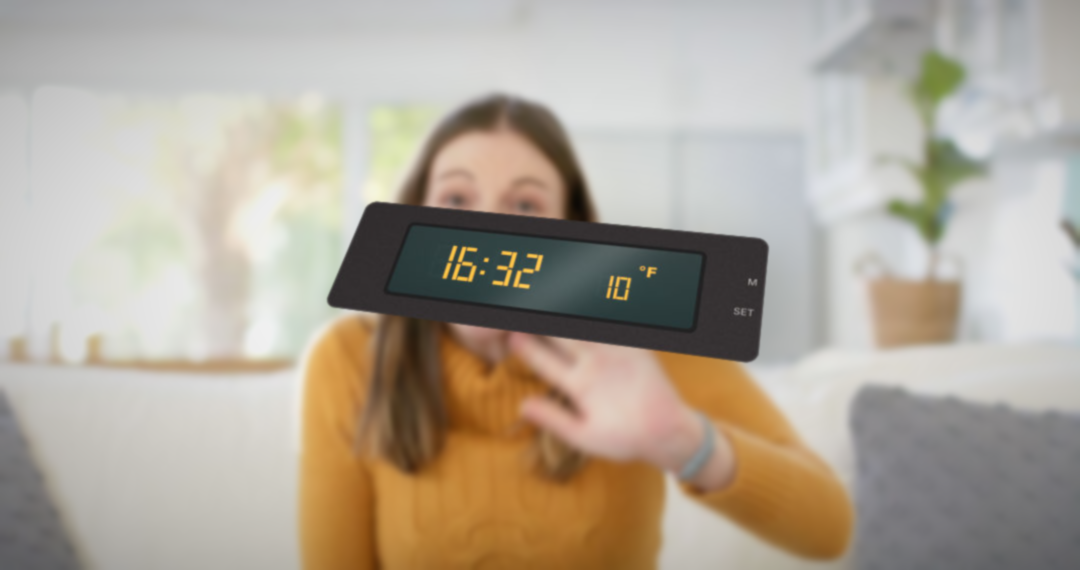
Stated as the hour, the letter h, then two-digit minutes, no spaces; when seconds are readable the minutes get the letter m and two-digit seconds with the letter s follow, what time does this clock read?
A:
16h32
